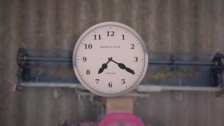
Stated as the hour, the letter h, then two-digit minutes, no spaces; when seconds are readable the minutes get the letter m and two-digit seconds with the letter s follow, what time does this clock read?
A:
7h20
